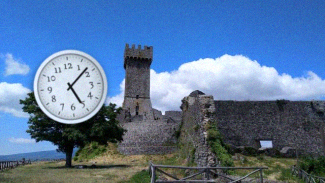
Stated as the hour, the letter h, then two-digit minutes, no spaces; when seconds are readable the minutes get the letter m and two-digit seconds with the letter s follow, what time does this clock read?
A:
5h08
